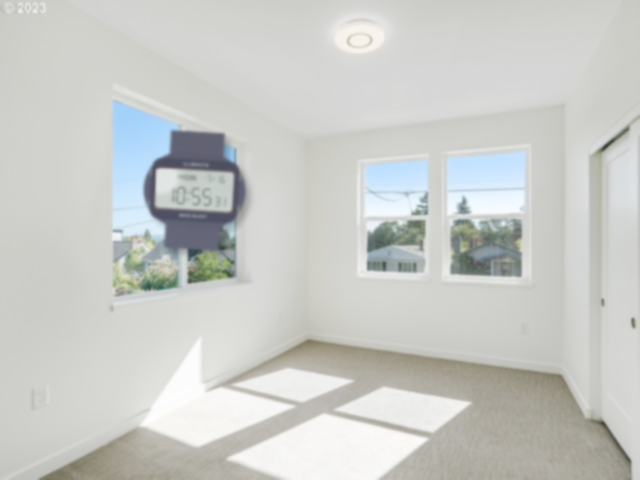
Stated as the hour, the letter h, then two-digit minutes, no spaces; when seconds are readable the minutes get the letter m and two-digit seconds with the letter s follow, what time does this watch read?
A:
10h55
